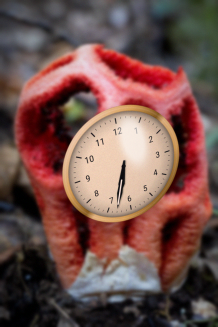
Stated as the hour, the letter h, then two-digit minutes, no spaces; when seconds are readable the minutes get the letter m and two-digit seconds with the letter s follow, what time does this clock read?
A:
6h33
